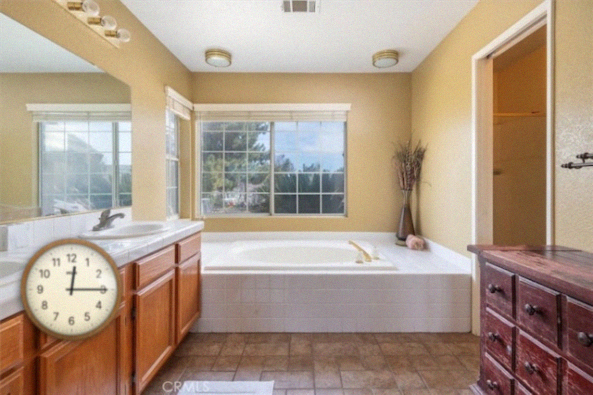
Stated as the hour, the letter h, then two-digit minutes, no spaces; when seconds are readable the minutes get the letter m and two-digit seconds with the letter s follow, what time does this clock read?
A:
12h15
